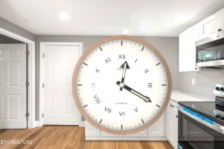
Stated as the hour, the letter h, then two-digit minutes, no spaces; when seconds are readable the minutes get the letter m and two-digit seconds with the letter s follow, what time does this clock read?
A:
12h20
